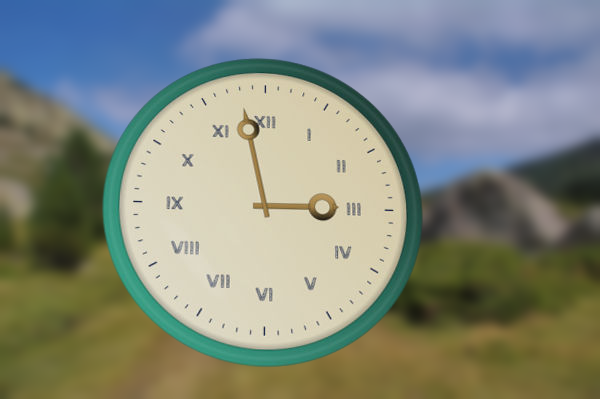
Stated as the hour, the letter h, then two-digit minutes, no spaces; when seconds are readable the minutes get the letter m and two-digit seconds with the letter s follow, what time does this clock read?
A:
2h58
